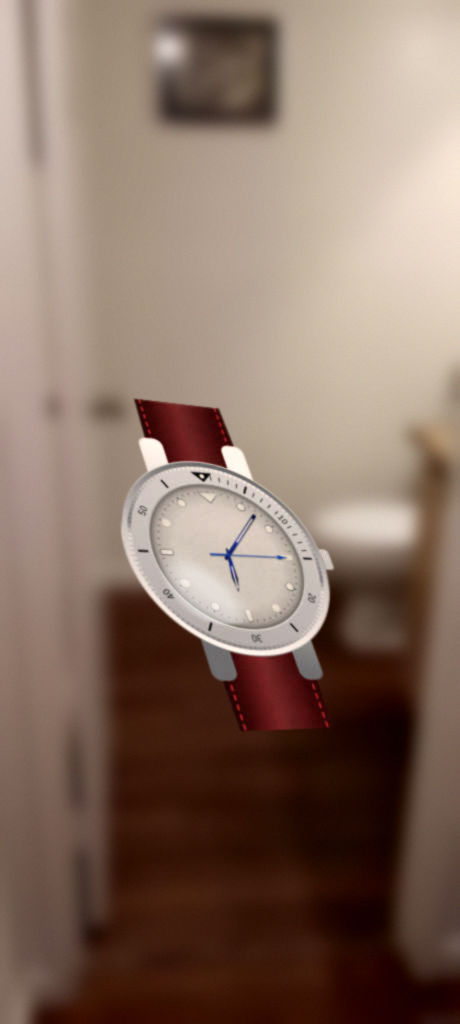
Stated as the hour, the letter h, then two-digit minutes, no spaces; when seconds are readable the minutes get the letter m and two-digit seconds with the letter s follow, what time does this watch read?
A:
6h07m15s
